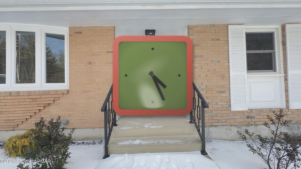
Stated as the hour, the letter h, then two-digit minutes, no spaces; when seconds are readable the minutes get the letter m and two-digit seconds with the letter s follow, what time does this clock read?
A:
4h26
